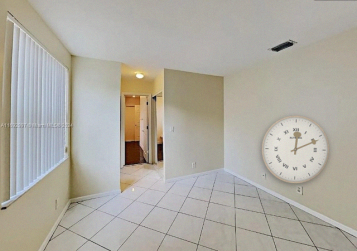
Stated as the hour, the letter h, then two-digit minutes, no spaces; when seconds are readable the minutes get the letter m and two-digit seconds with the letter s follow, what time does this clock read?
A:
12h11
